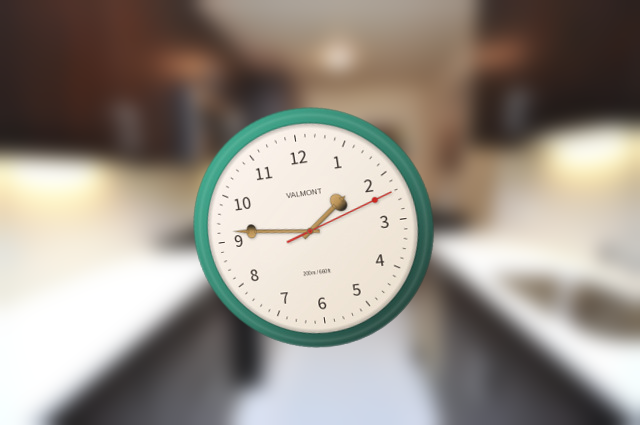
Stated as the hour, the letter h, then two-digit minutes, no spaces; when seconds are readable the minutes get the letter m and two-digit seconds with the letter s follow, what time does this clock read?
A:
1h46m12s
